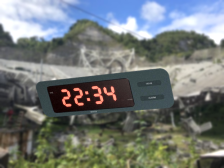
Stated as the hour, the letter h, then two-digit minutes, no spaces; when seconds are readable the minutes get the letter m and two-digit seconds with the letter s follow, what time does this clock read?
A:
22h34
